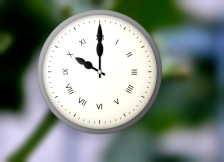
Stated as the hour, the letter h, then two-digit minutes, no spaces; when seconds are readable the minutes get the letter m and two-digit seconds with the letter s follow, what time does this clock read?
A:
10h00
